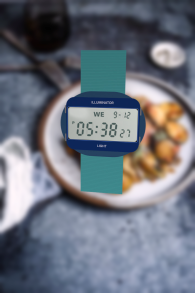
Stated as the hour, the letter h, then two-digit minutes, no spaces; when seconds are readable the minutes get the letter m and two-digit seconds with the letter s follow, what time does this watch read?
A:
5h38m27s
